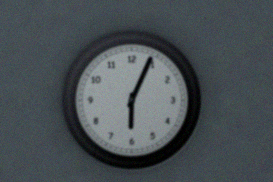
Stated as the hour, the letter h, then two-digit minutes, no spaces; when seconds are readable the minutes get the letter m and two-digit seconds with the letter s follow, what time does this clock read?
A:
6h04
